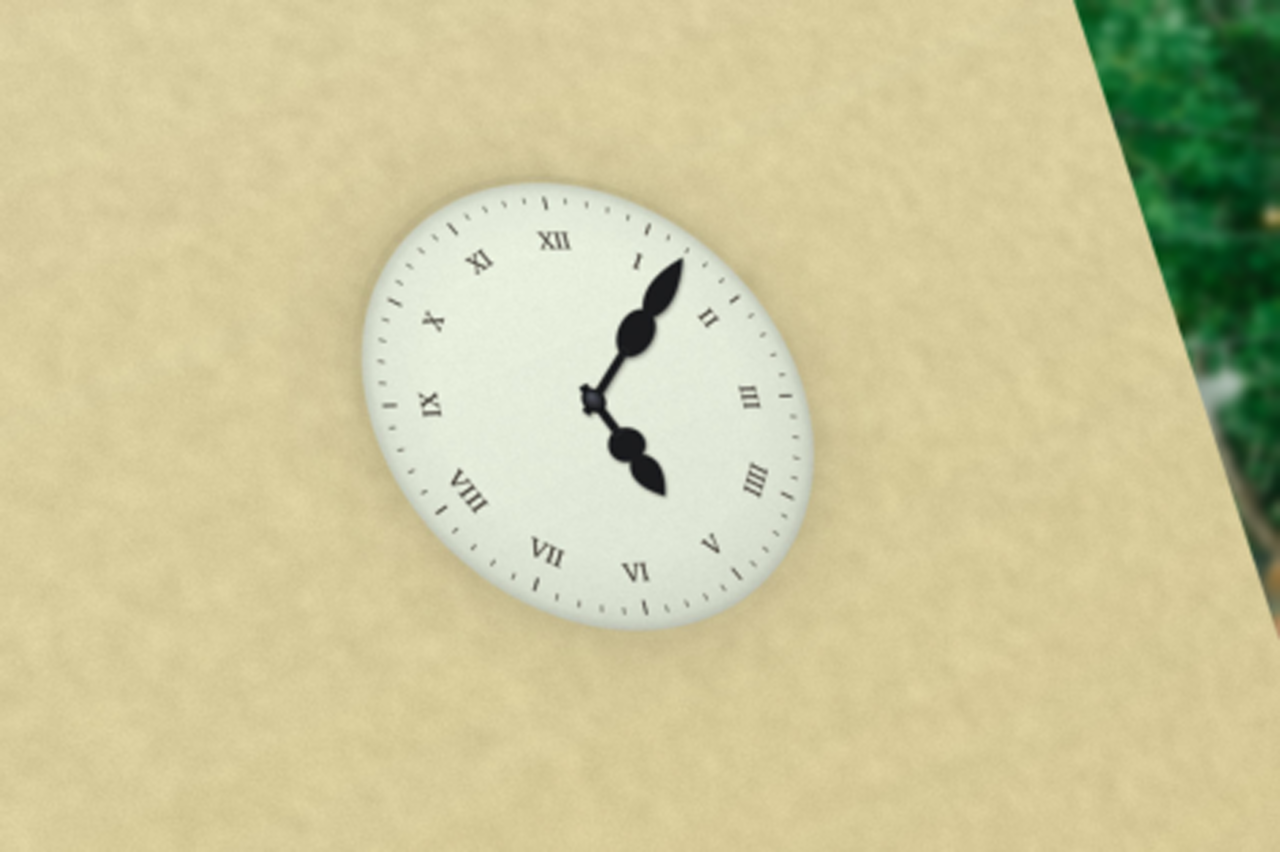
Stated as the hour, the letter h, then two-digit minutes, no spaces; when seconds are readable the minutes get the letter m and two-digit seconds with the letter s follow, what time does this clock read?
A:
5h07
